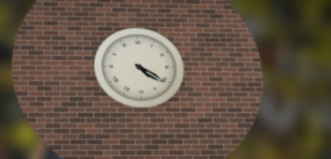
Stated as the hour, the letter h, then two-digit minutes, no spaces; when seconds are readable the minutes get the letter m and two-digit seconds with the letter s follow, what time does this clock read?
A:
4h21
